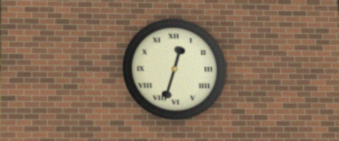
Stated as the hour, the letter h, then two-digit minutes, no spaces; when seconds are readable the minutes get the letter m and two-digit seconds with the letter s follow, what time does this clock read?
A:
12h33
